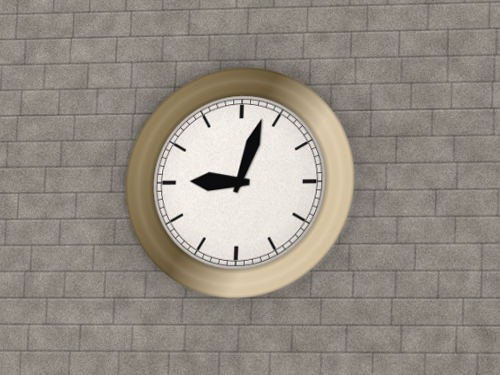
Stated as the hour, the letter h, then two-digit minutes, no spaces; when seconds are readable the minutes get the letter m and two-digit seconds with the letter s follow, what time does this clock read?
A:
9h03
